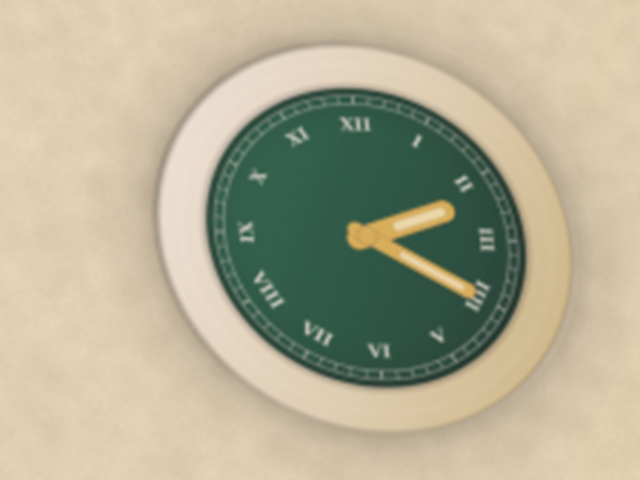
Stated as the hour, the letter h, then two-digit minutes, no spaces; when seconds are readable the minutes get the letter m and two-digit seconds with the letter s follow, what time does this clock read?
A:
2h20
